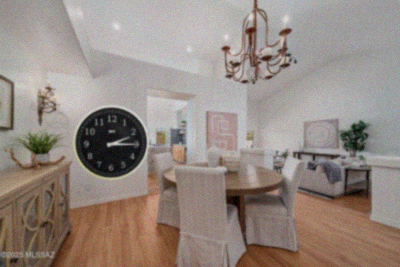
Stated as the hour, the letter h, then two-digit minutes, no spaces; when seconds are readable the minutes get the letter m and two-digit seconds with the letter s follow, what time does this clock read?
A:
2h15
